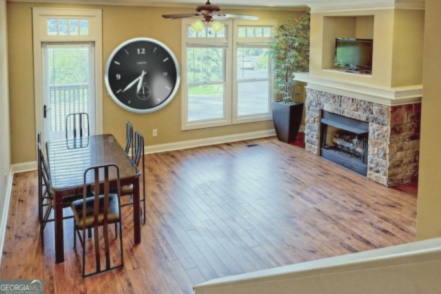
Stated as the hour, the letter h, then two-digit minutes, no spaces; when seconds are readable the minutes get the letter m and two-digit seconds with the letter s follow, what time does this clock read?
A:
6h39
